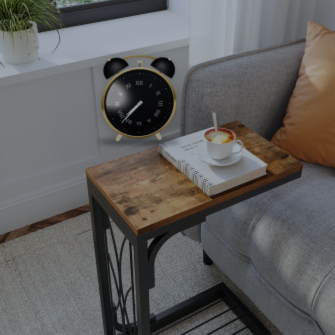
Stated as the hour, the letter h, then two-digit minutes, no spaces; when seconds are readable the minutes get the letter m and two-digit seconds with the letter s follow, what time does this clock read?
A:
7h37
